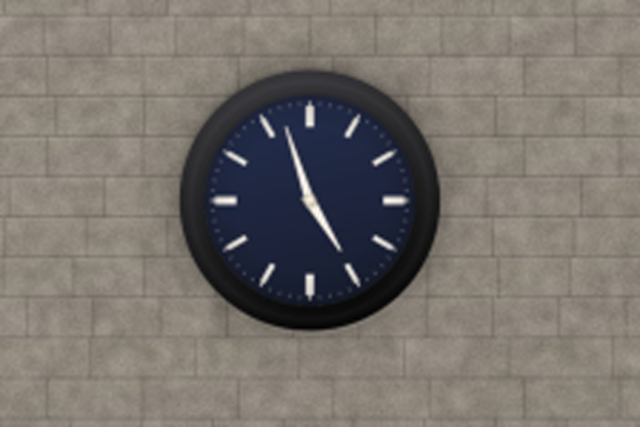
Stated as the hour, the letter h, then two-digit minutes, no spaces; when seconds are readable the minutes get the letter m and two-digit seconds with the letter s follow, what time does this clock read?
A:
4h57
